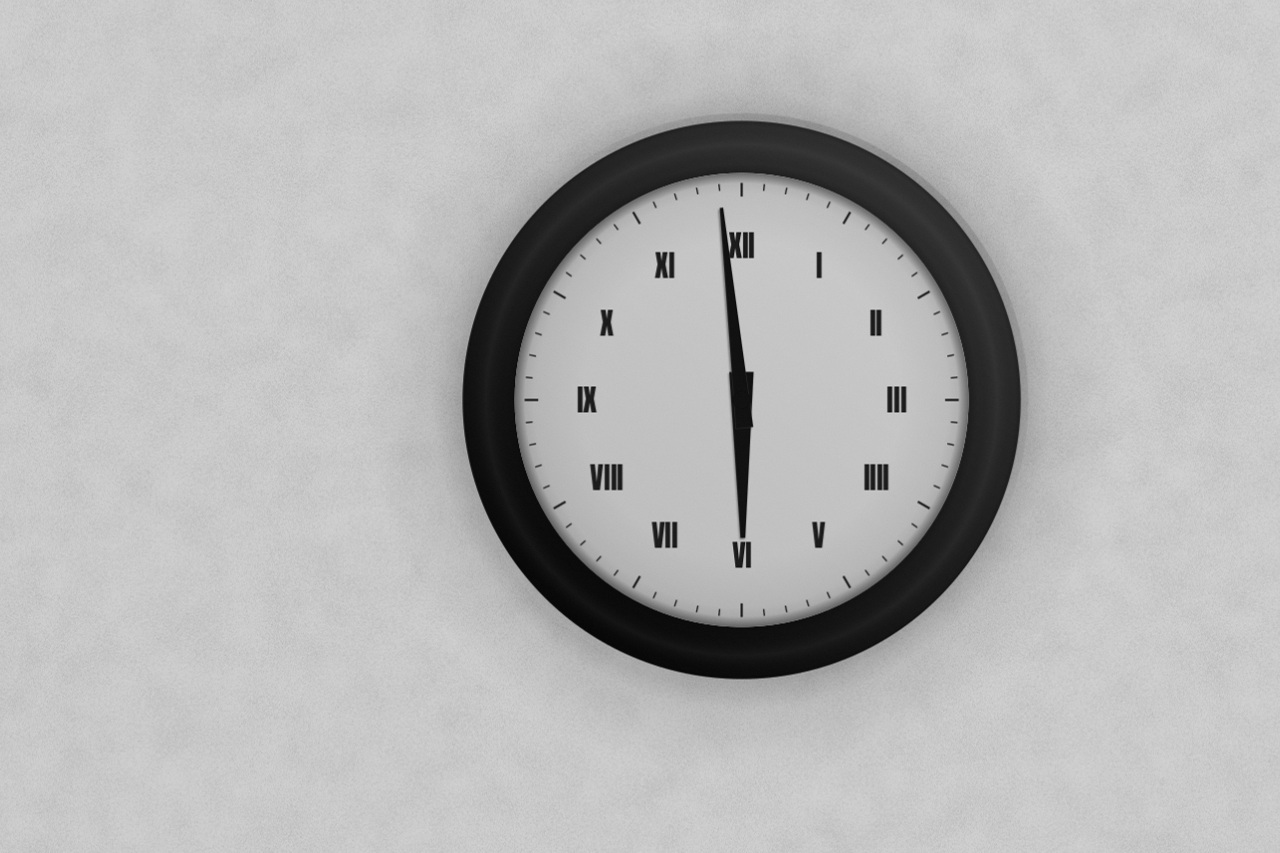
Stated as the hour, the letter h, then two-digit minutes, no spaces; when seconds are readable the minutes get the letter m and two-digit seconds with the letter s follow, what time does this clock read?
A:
5h59
